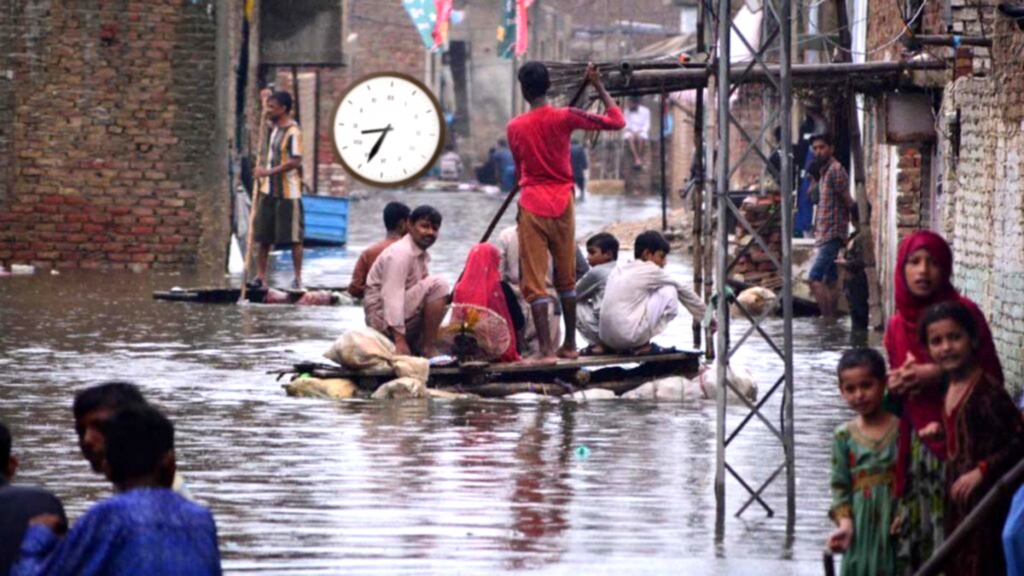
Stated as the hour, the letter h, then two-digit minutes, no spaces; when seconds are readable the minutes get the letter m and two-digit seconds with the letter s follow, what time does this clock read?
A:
8h34
